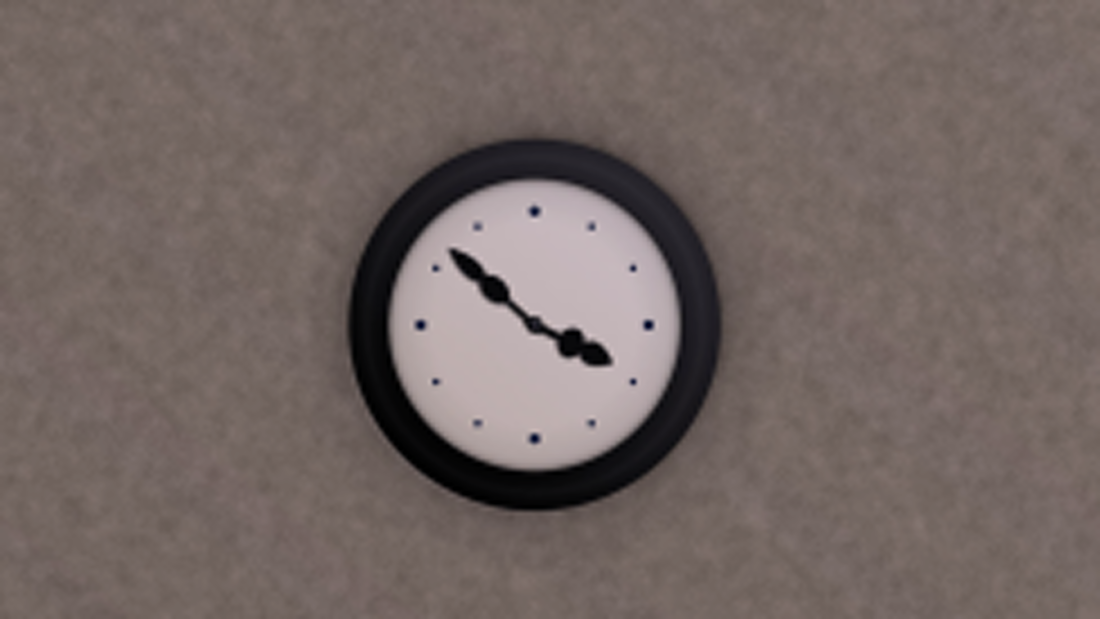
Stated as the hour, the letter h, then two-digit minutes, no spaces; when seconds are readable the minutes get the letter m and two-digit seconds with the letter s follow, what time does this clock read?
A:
3h52
